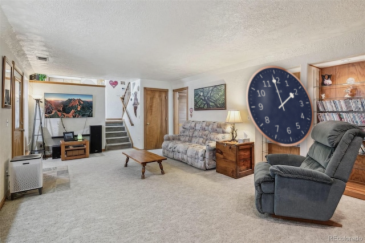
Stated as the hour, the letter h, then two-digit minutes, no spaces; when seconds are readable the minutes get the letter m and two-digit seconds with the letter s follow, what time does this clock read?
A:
1h59
